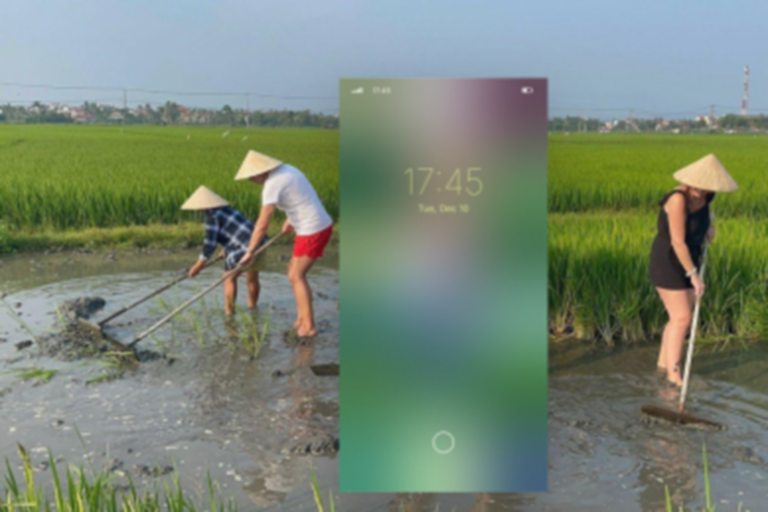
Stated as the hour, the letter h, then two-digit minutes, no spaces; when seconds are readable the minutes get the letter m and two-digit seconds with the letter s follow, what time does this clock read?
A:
17h45
